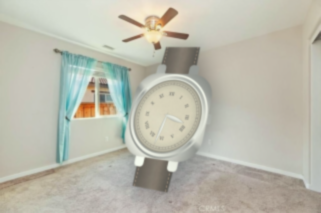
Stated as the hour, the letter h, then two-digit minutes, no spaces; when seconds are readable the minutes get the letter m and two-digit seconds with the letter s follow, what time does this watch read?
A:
3h32
